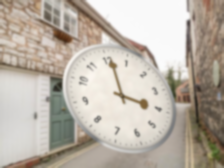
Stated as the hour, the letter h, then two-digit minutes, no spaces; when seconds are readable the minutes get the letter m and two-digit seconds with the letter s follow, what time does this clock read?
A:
4h01
